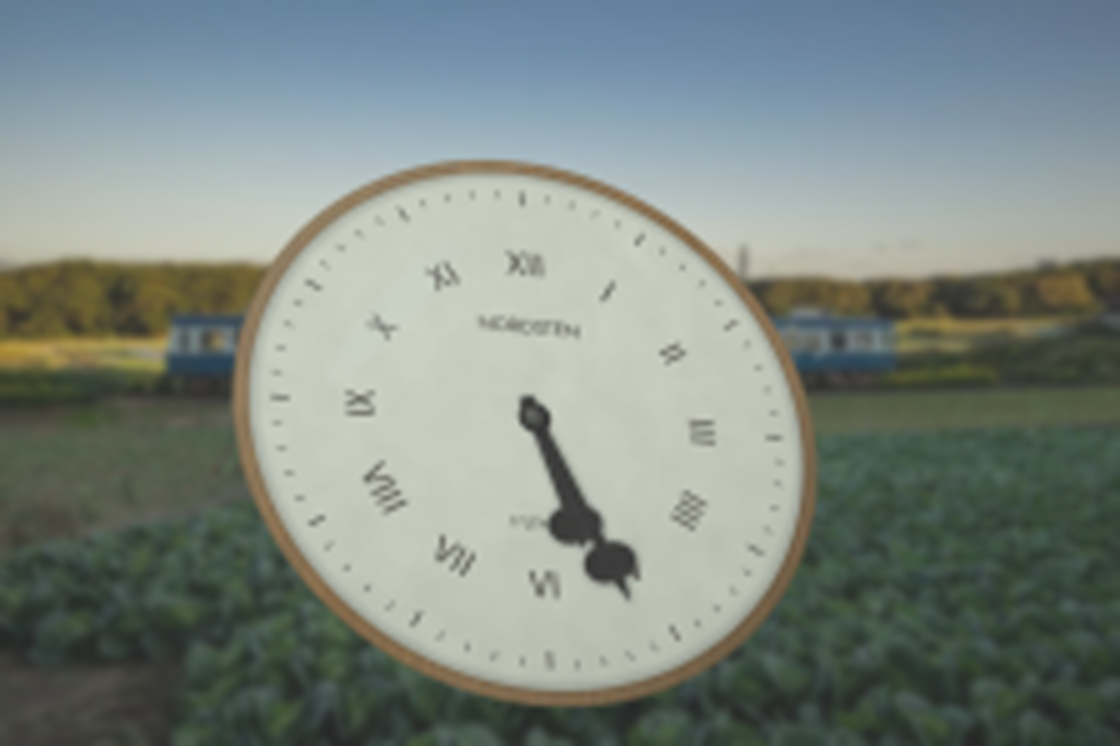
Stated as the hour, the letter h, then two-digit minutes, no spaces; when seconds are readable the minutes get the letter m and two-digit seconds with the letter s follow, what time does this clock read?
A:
5h26
